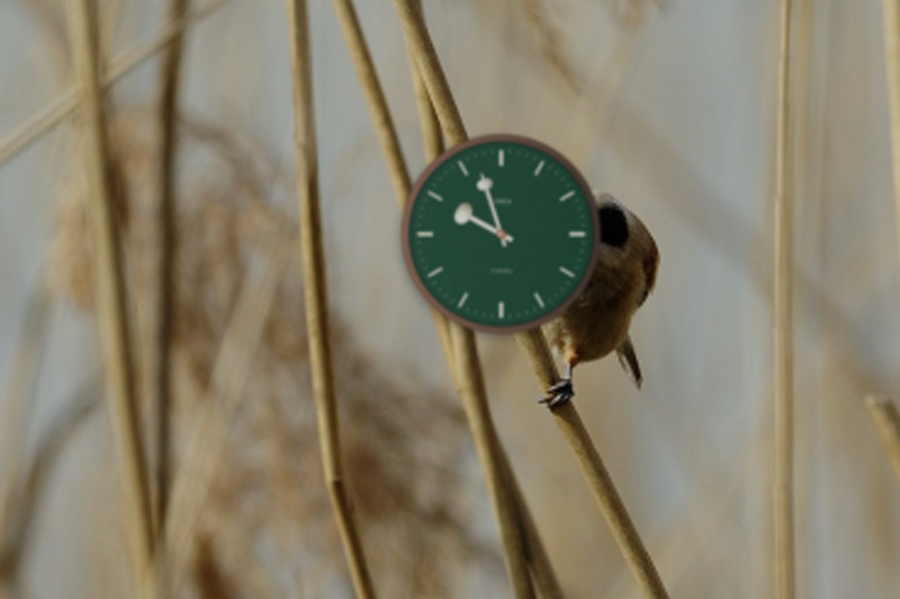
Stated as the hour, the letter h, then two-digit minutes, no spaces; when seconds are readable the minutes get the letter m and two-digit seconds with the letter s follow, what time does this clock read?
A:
9h57
